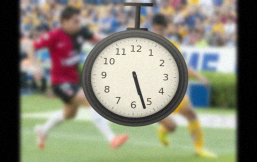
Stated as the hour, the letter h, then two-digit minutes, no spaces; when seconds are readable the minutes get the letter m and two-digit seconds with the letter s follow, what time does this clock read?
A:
5h27
